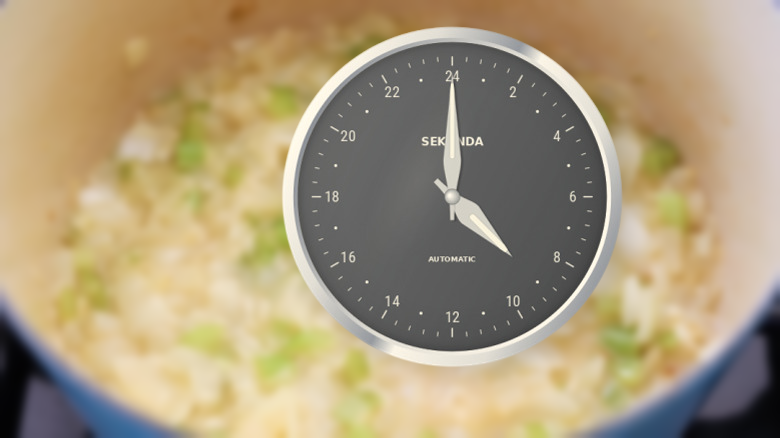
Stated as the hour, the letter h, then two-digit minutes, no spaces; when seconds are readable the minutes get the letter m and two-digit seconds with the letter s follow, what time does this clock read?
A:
9h00
